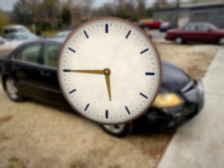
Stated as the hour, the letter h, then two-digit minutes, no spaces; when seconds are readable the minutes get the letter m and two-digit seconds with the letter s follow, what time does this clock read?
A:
5h45
